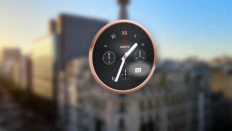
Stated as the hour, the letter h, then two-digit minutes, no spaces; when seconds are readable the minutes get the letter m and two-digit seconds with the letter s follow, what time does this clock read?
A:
1h34
